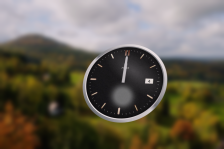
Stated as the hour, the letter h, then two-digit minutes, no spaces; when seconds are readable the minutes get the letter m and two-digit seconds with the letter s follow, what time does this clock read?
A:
12h00
